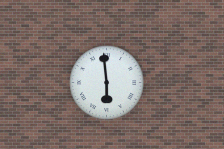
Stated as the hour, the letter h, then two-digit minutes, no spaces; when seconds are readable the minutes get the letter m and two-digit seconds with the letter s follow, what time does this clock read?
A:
5h59
